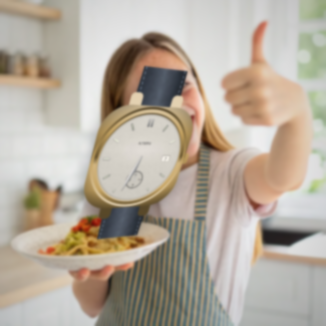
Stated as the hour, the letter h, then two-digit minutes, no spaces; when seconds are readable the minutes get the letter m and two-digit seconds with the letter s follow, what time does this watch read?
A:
6h33
